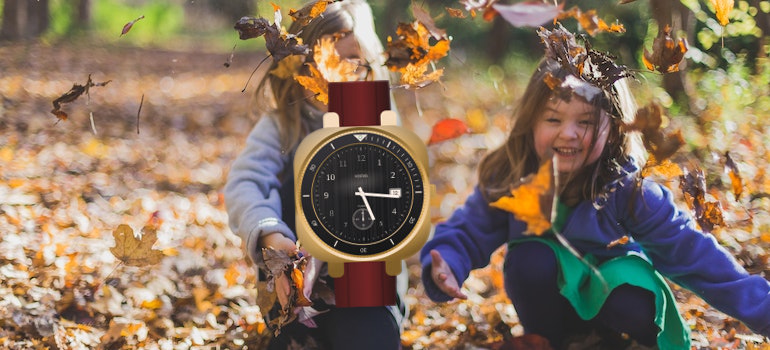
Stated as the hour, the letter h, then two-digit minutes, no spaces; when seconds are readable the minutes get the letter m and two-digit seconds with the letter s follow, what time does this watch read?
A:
5h16
